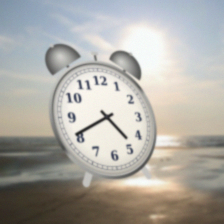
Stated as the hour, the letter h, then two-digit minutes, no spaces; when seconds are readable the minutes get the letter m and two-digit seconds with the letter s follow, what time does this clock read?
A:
4h41
